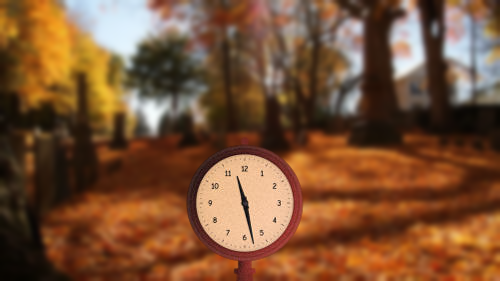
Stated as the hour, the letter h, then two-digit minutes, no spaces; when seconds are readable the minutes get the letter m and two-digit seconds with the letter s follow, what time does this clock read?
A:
11h28
